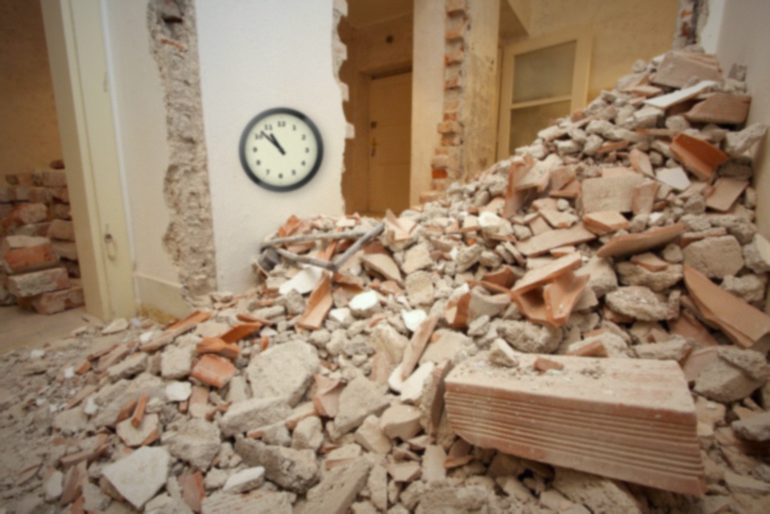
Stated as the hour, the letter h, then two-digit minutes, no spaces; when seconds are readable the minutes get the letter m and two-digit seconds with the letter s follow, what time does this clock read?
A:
10h52
